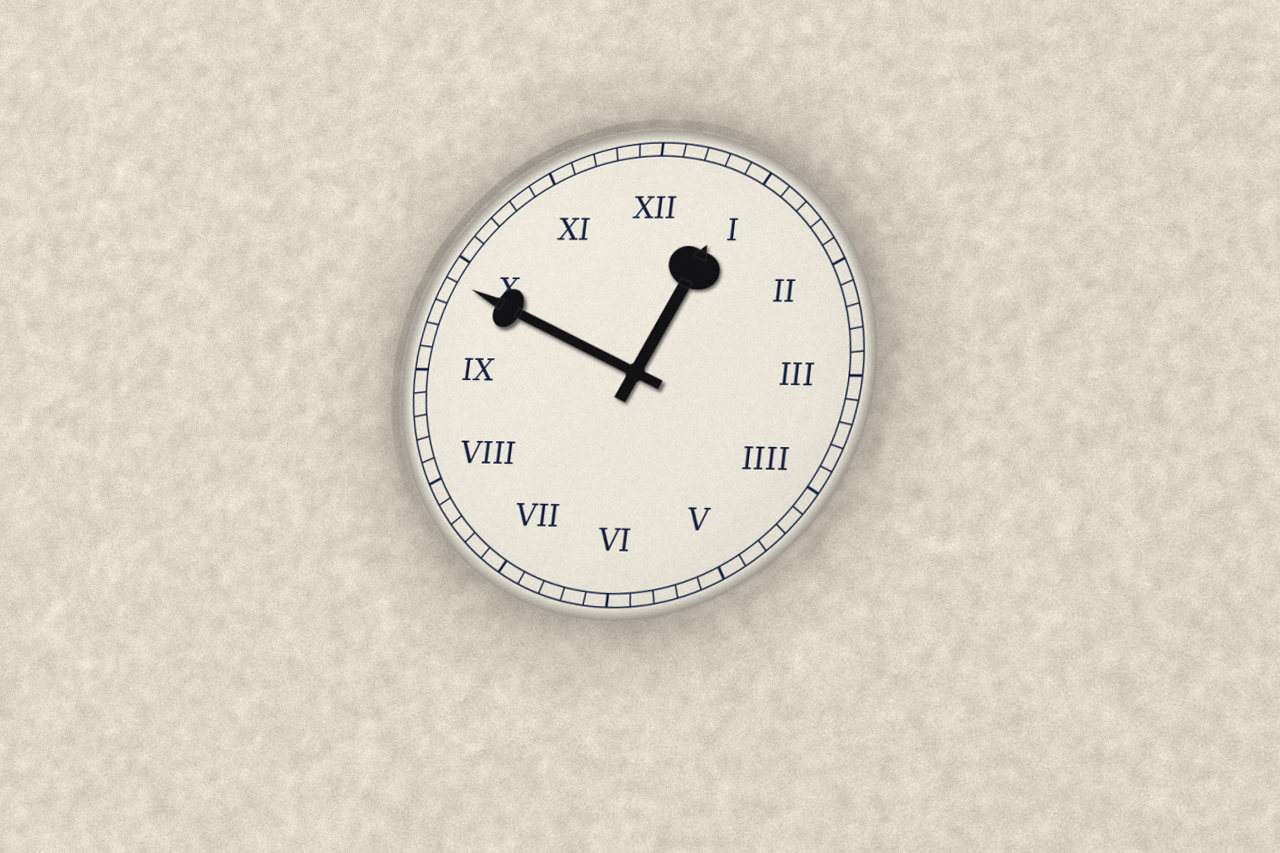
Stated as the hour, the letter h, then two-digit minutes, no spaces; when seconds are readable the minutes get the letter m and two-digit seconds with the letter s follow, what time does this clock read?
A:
12h49
